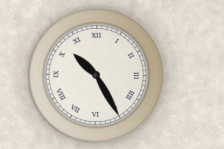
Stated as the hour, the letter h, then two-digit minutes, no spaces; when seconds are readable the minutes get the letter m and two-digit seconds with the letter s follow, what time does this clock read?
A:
10h25
